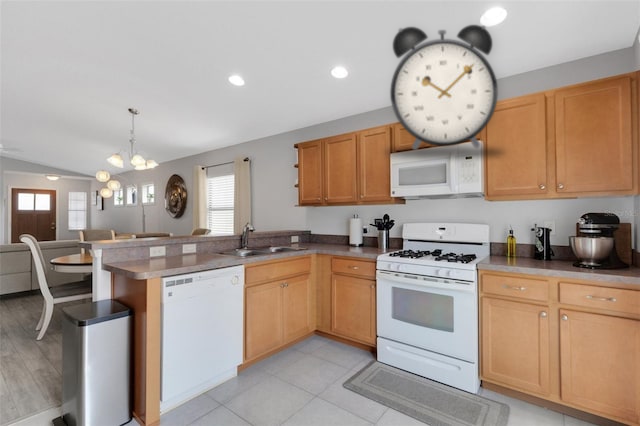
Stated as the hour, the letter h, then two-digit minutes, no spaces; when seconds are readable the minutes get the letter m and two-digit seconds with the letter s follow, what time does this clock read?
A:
10h08
